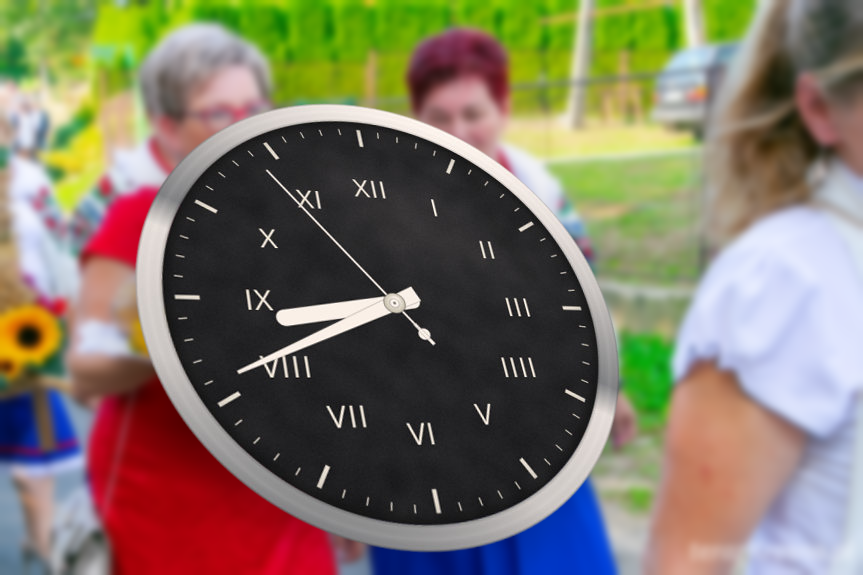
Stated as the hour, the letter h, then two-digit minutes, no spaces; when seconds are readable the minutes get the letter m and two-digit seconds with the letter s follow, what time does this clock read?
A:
8h40m54s
